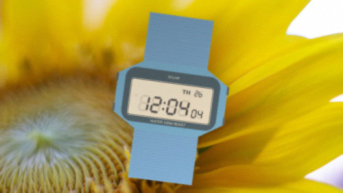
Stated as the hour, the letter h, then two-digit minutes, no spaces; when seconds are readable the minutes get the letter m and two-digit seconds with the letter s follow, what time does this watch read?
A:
12h04
